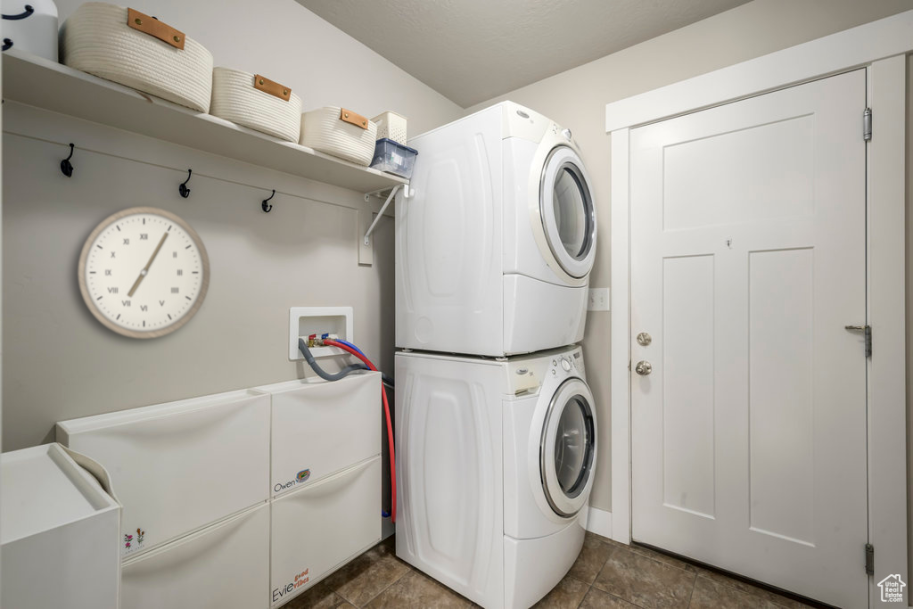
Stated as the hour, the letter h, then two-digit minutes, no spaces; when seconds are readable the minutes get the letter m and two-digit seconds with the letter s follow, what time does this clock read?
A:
7h05
